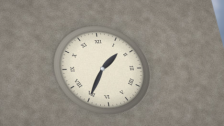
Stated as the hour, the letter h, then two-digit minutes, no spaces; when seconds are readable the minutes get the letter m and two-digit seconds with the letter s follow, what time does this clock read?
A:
1h35
